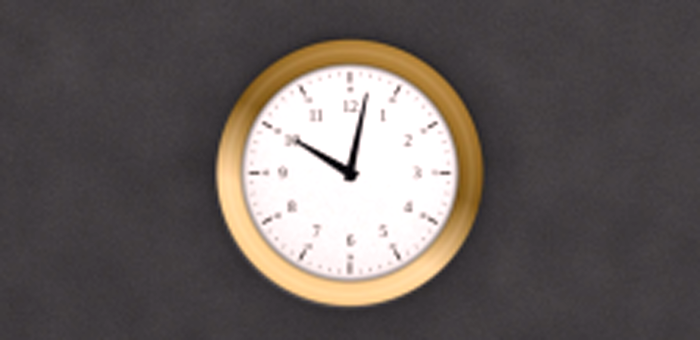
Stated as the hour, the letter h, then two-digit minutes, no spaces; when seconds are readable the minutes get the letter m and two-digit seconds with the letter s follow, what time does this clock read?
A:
10h02
